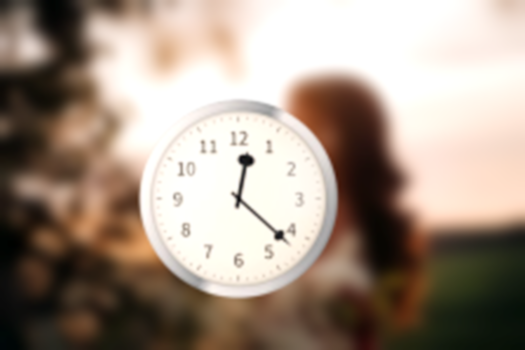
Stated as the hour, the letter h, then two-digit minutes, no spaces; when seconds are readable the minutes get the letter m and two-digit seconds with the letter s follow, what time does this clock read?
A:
12h22
